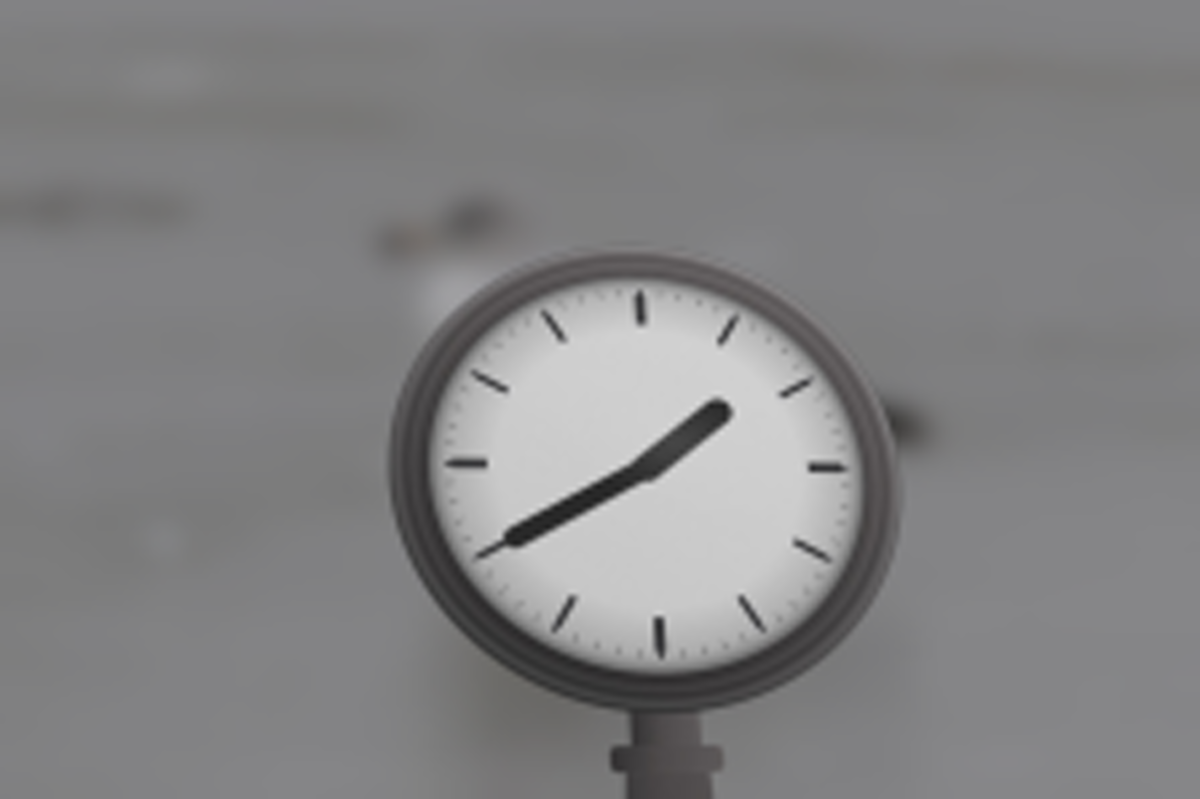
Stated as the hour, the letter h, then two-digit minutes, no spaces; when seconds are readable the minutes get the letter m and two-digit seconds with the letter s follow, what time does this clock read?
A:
1h40
